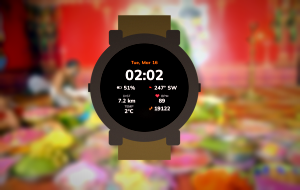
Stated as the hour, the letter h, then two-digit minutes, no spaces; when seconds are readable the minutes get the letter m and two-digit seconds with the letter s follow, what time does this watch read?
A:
2h02
